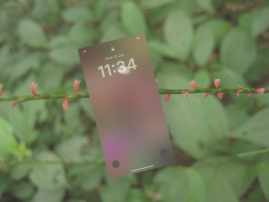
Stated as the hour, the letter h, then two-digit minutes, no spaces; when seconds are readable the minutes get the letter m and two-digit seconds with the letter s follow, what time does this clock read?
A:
11h34
